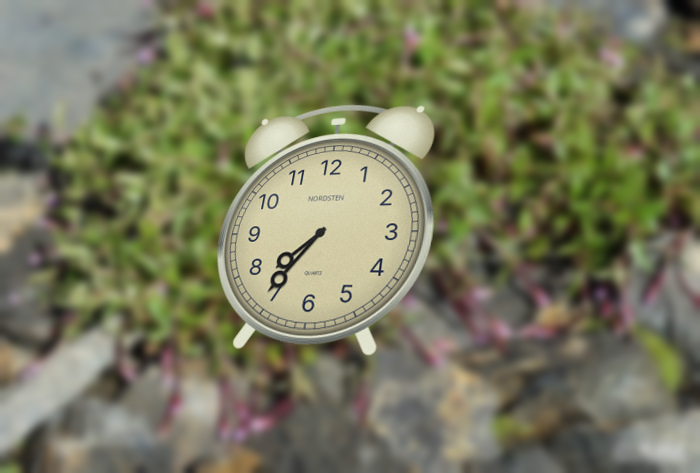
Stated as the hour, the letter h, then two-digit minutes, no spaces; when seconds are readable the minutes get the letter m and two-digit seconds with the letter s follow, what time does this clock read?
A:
7h36
